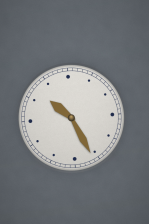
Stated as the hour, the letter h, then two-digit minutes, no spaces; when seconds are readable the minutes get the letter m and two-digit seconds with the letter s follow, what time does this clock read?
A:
10h26
